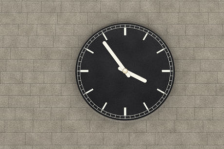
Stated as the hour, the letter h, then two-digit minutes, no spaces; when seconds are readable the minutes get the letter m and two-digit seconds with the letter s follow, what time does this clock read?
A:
3h54
